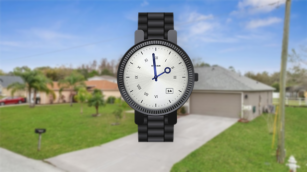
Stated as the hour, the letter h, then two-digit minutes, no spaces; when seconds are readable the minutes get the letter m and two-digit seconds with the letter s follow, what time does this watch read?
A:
1h59
